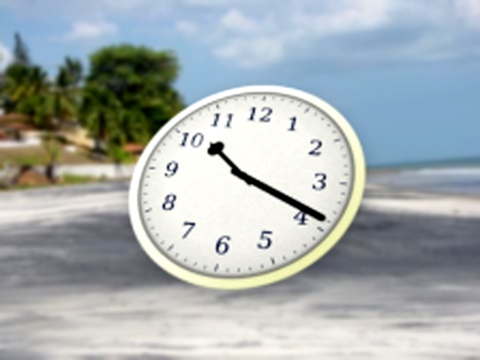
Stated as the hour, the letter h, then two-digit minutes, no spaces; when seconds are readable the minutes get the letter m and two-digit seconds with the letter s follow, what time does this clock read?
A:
10h19
